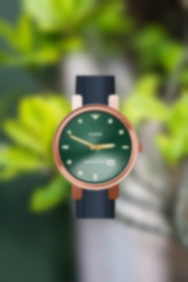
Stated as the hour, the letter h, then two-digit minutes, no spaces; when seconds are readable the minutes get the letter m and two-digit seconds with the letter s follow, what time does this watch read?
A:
2h49
